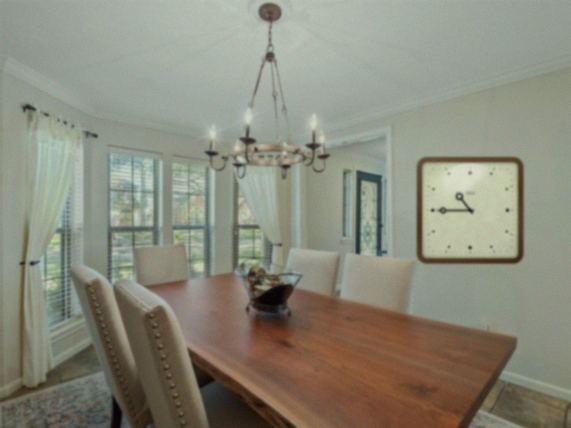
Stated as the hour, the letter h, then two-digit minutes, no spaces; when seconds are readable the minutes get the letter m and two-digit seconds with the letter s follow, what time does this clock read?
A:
10h45
